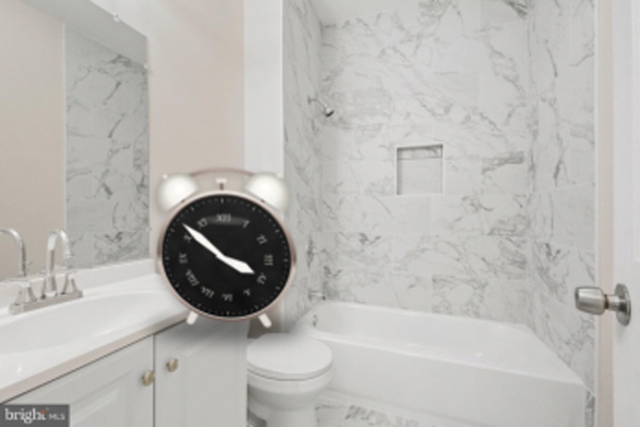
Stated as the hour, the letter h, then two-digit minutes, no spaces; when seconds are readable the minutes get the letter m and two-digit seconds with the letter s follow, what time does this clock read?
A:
3h52
